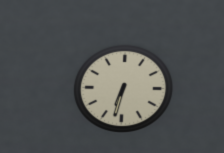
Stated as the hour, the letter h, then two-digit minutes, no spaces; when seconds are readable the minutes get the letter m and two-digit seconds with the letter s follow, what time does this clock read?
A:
6h32
